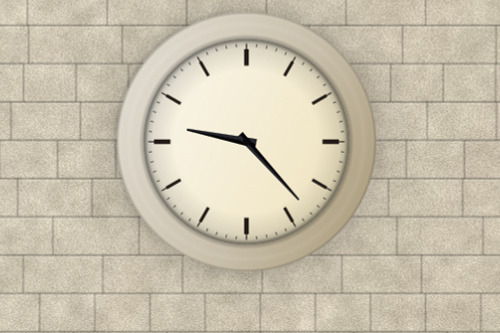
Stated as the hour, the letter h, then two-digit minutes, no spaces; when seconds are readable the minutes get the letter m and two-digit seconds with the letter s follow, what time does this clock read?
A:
9h23
